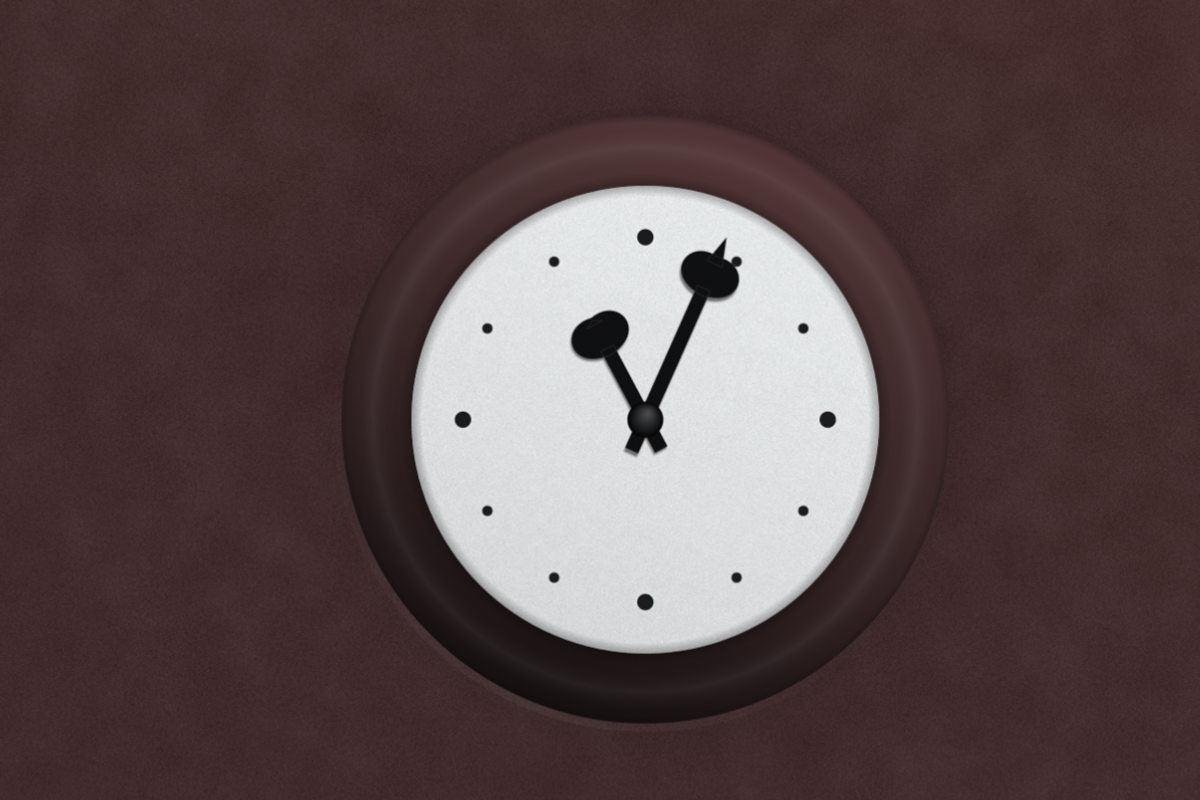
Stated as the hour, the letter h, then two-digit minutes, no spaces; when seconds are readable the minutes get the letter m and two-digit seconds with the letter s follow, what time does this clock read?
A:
11h04
